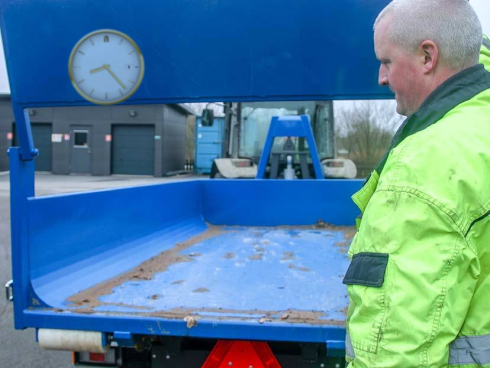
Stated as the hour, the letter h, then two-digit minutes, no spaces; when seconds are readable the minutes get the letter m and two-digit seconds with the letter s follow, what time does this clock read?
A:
8h23
